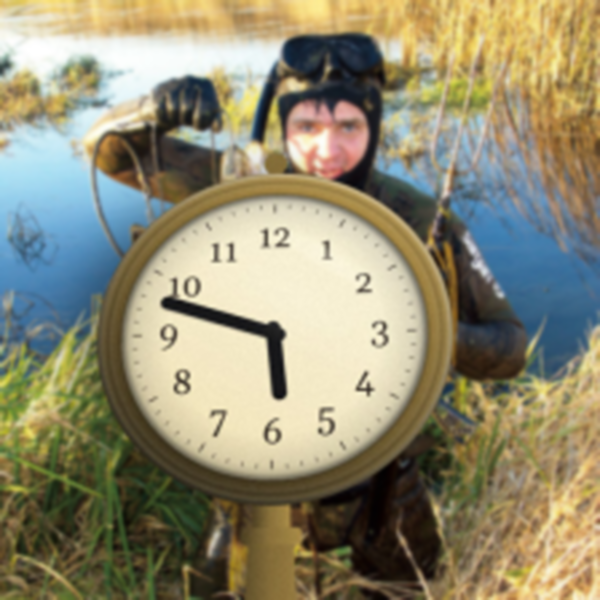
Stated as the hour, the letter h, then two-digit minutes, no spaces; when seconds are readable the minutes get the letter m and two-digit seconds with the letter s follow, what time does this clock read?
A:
5h48
